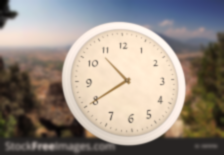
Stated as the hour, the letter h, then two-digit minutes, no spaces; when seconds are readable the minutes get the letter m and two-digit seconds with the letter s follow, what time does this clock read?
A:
10h40
